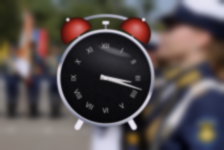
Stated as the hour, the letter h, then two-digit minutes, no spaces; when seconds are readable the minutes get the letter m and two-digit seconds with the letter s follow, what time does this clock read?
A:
3h18
